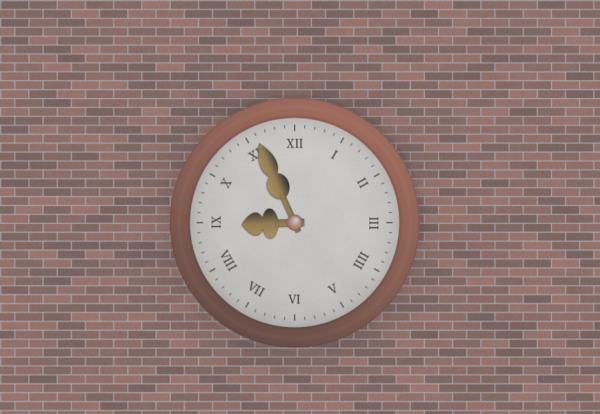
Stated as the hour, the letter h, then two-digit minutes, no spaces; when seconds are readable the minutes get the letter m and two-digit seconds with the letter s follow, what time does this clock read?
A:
8h56
